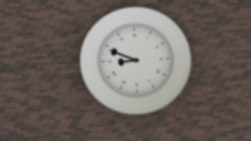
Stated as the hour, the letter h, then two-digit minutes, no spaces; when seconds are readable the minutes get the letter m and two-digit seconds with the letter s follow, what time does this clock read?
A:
8h49
